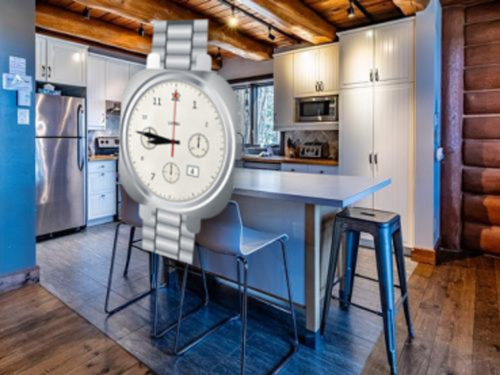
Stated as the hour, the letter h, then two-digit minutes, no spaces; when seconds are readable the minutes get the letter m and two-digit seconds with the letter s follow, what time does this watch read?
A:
8h46
